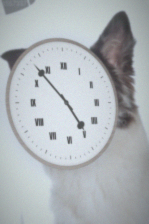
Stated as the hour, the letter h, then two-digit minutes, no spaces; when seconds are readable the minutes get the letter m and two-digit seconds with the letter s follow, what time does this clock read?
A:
4h53
